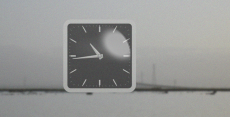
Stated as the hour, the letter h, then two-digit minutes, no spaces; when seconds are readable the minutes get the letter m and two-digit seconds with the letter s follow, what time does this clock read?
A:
10h44
